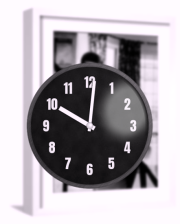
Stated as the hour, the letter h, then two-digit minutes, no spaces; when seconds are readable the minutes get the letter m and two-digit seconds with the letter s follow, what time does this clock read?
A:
10h01
